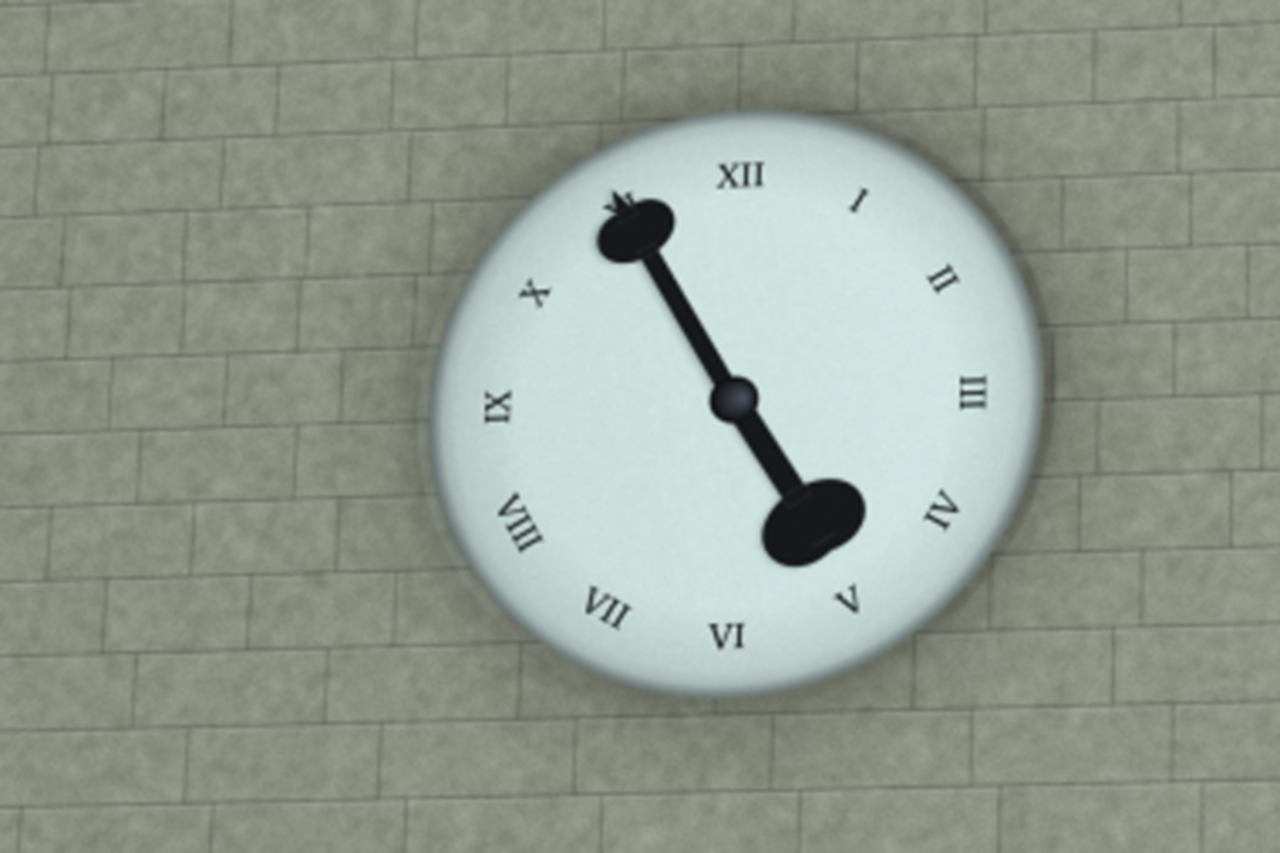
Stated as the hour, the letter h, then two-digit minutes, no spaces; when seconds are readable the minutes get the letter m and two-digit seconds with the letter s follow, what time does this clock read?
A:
4h55
